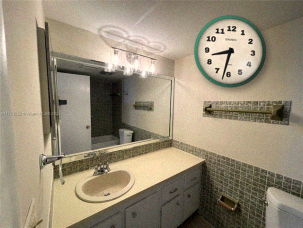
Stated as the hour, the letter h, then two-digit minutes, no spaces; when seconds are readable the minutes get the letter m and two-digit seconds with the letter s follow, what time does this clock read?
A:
8h32
